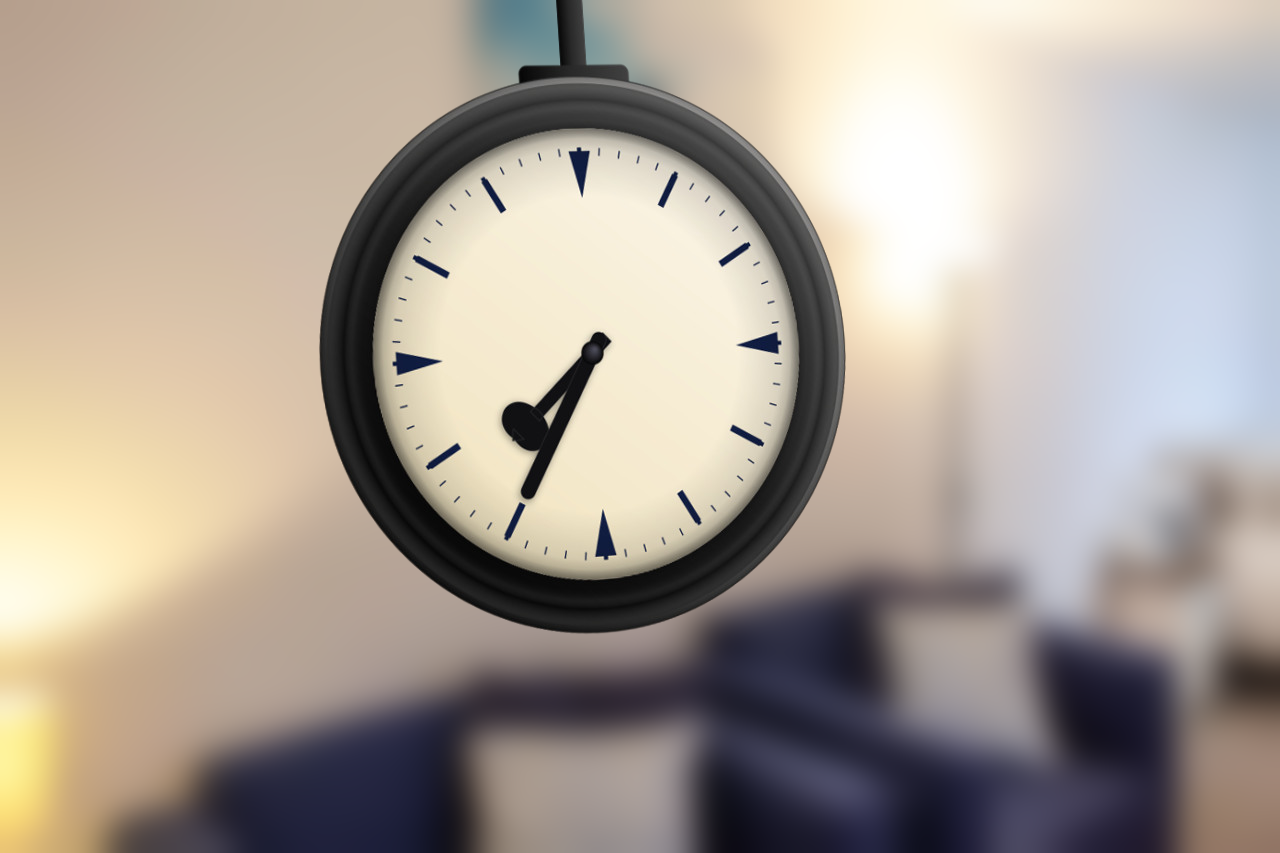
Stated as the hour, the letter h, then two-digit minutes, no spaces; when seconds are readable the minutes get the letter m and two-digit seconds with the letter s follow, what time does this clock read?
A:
7h35
